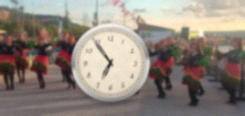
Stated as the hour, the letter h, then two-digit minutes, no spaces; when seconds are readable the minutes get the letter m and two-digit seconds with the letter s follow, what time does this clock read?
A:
6h54
